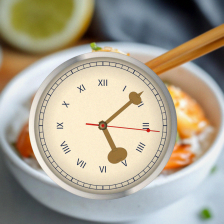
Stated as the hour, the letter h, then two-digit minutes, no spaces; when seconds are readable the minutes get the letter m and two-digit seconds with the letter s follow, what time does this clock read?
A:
5h08m16s
